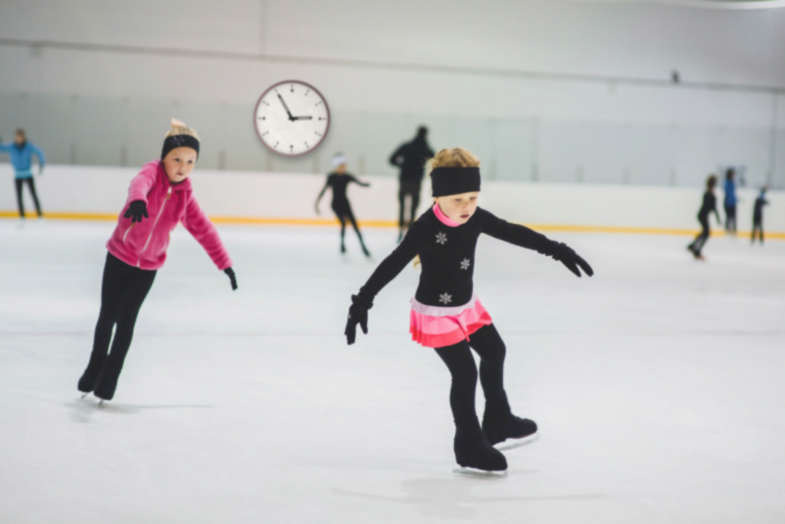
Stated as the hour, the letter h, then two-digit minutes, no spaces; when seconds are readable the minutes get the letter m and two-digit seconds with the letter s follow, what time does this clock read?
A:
2h55
